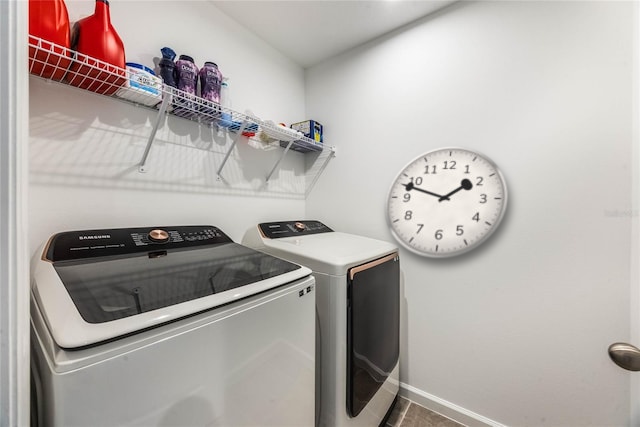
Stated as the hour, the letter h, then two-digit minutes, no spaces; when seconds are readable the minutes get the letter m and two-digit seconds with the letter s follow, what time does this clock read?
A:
1h48
